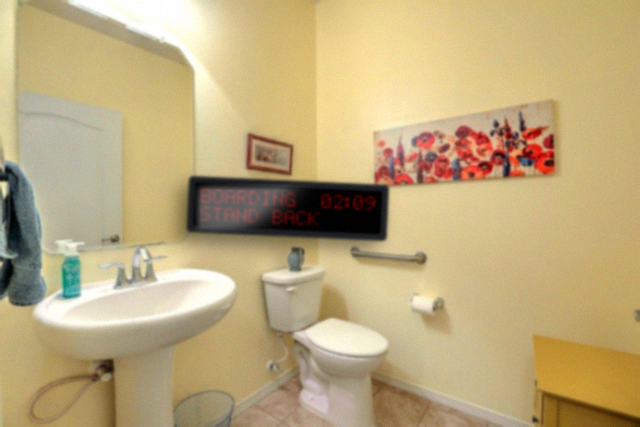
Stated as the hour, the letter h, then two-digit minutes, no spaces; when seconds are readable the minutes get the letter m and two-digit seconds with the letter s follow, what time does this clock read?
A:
2h09
